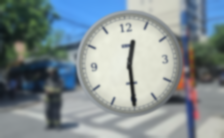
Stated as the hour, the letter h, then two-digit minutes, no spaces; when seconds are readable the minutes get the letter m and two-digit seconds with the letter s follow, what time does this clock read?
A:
12h30
